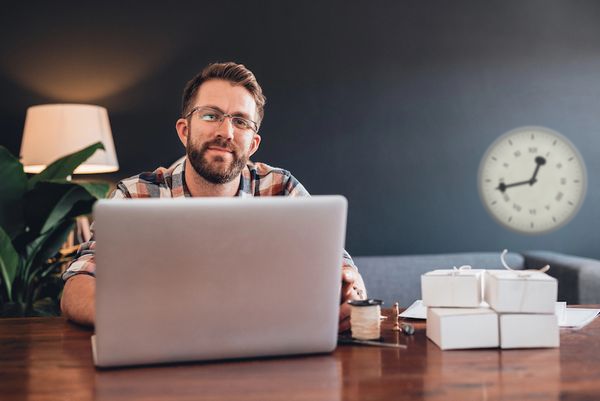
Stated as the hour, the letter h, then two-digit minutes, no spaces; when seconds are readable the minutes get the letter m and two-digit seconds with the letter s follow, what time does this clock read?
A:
12h43
